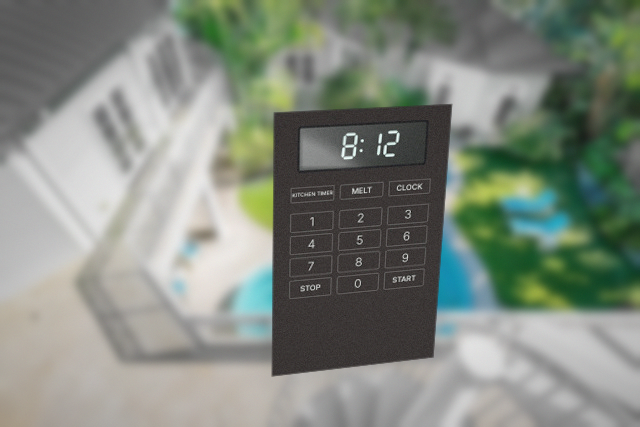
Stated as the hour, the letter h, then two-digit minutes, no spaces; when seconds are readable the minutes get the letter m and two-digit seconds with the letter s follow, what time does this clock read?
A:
8h12
